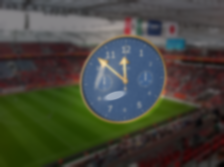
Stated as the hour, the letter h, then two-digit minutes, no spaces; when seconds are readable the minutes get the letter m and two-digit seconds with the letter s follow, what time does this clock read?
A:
11h52
